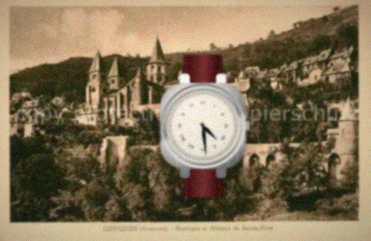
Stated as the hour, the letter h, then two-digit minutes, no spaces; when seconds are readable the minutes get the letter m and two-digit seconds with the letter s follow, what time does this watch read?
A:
4h29
